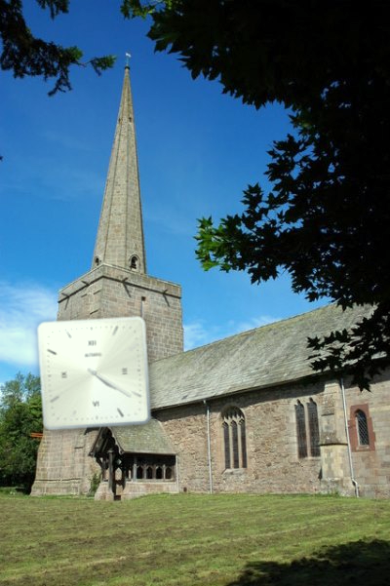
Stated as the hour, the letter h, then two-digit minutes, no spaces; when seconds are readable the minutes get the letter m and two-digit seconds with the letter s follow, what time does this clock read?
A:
4h21
